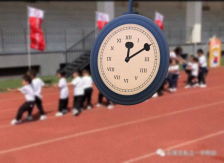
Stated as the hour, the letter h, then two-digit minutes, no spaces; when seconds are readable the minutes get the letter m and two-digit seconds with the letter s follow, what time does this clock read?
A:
12h10
